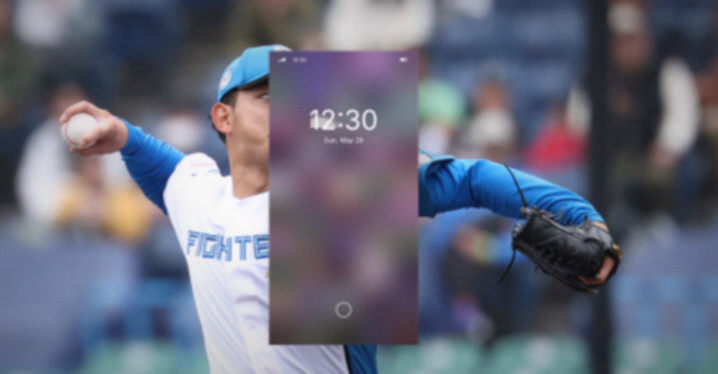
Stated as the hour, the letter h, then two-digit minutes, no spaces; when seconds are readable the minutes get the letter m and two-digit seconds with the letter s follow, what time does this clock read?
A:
12h30
